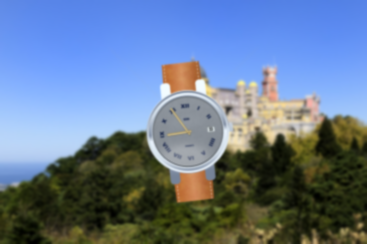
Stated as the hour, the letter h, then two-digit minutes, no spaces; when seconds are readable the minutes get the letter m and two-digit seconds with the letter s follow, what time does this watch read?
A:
8h55
